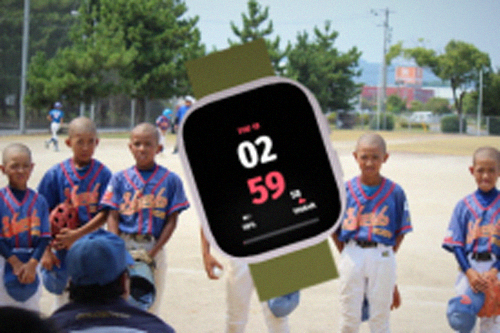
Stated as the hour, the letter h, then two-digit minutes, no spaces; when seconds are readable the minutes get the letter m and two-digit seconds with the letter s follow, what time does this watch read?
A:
2h59
